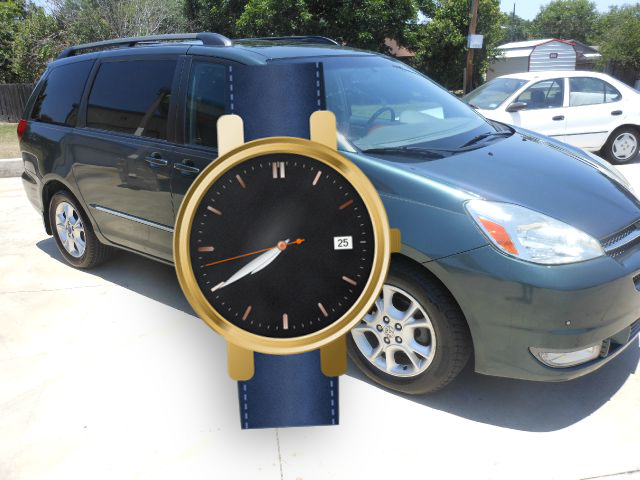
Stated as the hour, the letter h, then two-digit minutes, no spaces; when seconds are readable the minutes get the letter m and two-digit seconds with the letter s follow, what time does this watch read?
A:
7h39m43s
